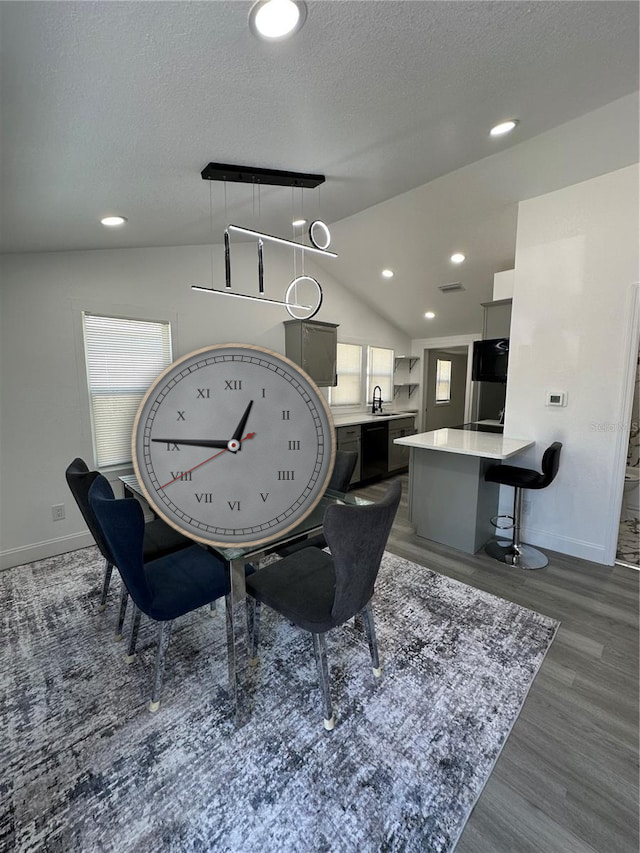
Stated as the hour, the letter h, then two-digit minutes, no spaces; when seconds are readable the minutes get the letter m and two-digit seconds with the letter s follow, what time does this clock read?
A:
12h45m40s
